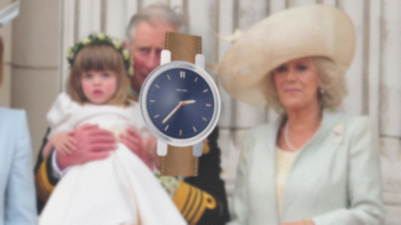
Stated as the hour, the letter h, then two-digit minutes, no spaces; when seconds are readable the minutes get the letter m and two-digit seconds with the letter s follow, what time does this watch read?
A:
2h37
